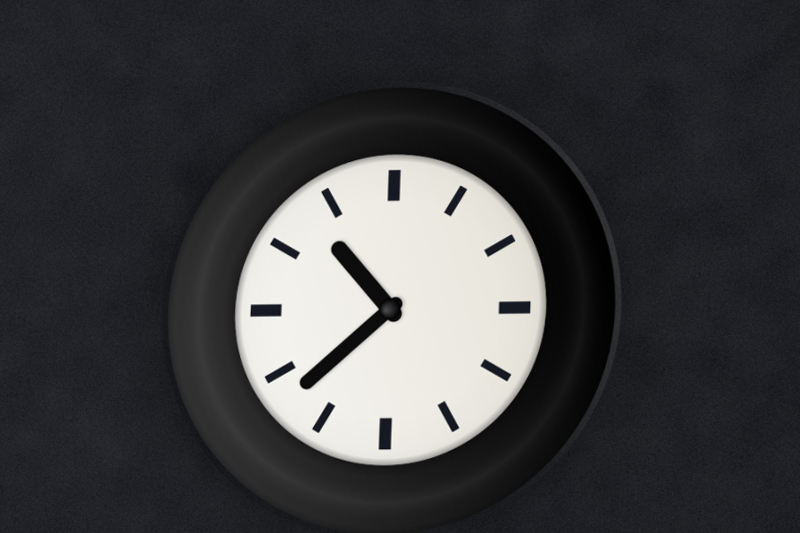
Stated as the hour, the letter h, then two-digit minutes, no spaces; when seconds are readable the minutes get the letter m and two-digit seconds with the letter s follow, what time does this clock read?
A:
10h38
